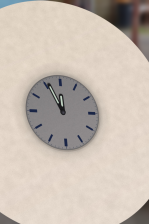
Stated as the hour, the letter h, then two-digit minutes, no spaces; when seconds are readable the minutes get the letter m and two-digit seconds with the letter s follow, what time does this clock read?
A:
11h56
